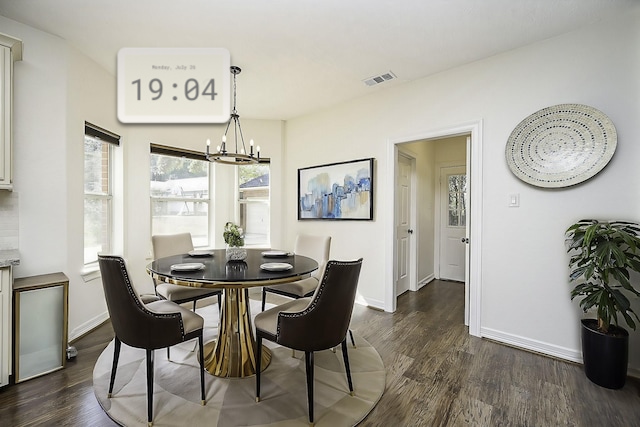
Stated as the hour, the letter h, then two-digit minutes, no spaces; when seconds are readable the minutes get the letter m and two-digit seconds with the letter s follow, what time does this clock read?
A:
19h04
